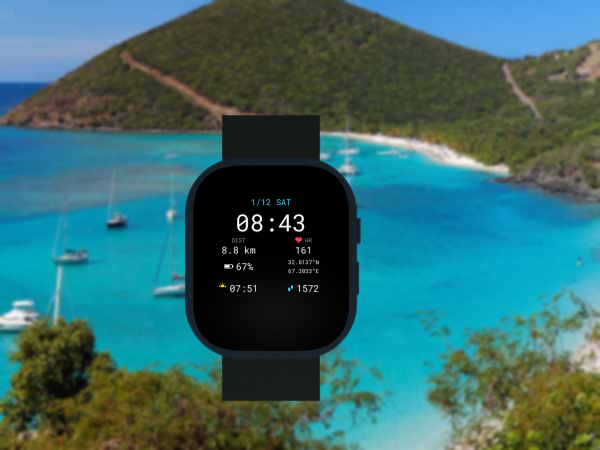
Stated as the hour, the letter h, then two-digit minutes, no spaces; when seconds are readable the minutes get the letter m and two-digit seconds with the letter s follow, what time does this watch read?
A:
8h43
